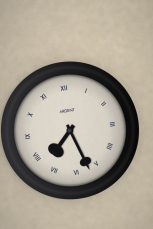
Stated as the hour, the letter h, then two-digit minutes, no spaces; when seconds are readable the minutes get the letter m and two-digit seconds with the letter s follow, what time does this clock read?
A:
7h27
